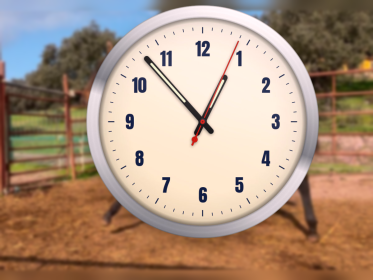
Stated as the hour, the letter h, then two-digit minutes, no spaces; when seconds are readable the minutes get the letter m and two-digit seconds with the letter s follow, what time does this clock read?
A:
12h53m04s
